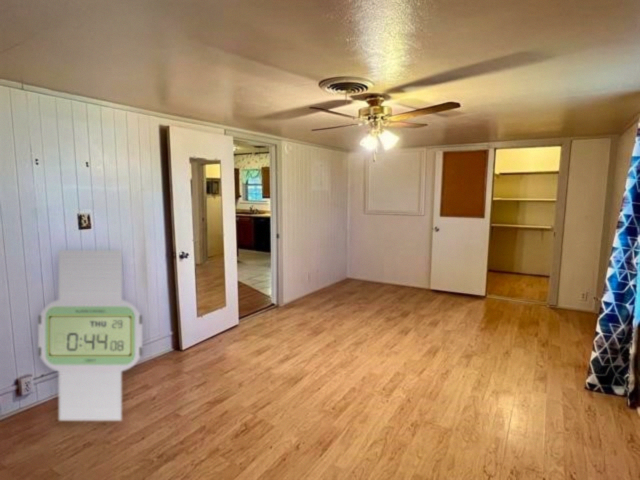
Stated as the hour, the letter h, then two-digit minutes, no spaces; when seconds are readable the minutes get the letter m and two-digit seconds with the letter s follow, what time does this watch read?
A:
0h44
